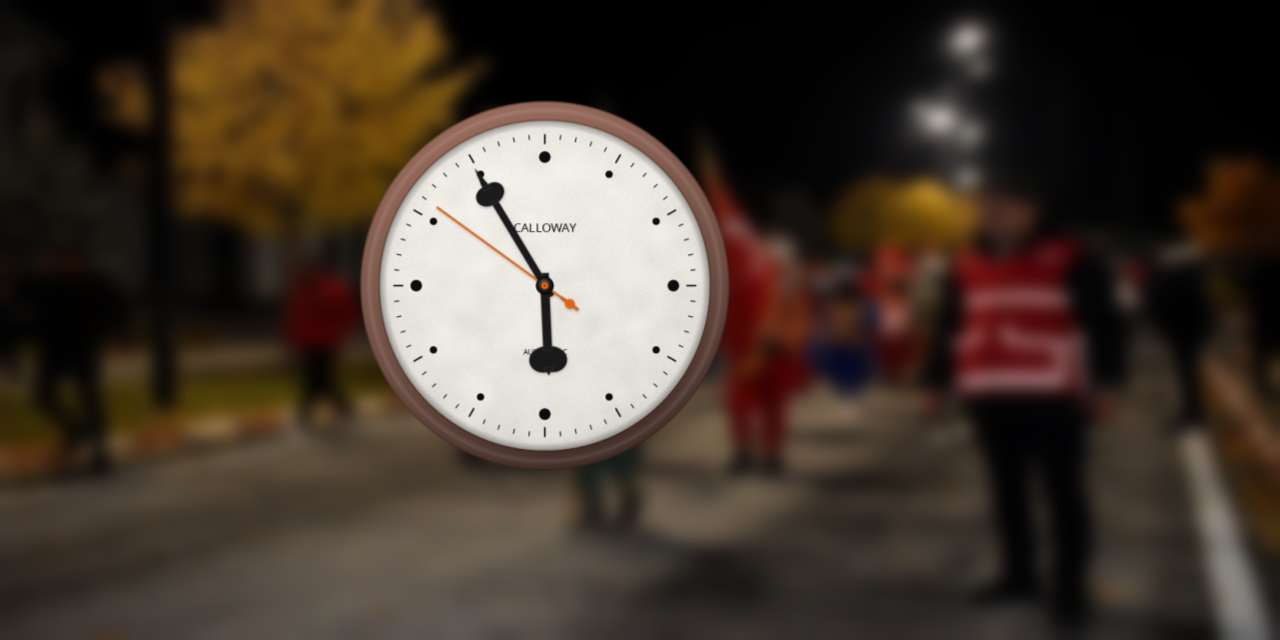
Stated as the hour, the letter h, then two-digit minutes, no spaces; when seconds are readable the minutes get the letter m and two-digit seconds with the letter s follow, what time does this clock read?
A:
5h54m51s
